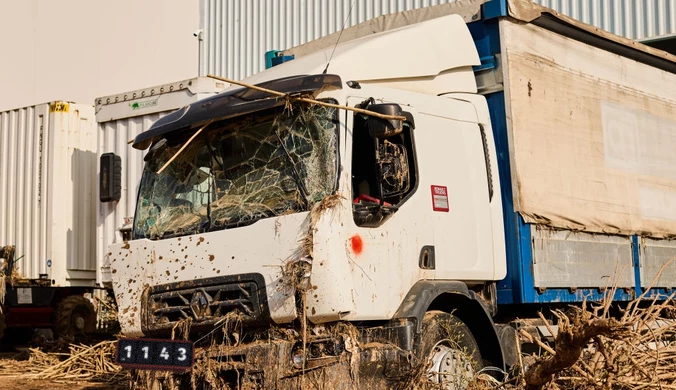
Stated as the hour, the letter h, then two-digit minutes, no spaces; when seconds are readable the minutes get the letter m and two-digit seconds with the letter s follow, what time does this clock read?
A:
11h43
